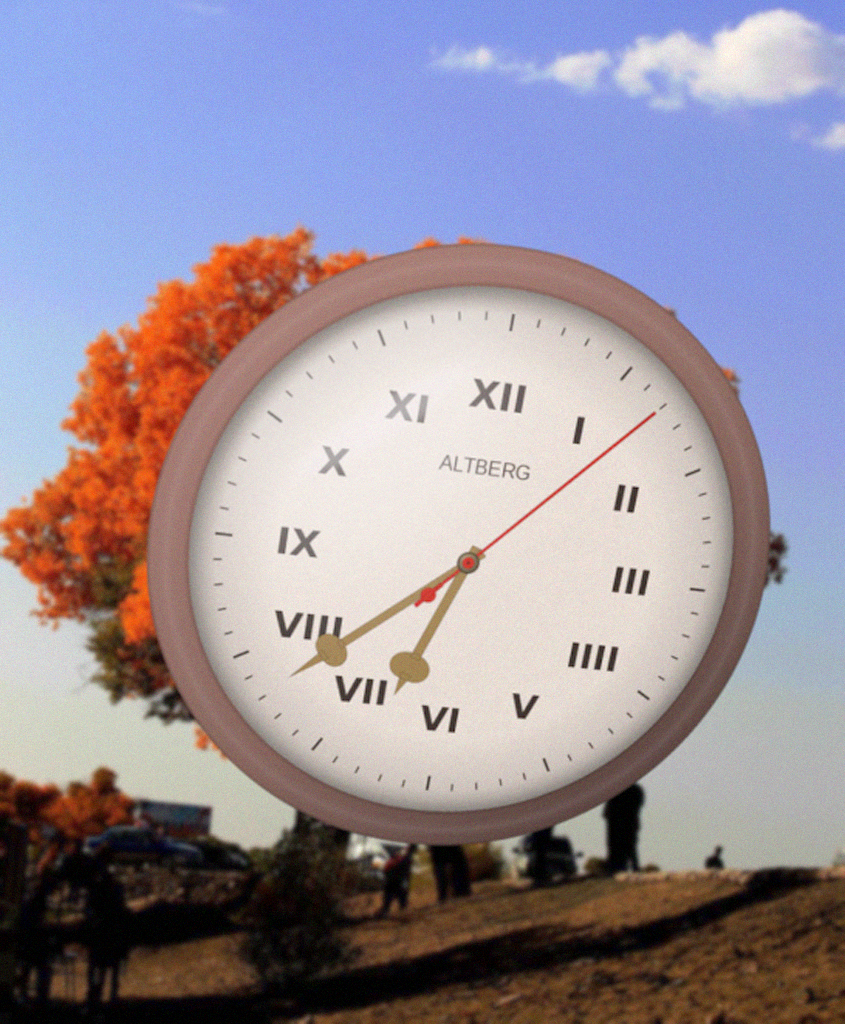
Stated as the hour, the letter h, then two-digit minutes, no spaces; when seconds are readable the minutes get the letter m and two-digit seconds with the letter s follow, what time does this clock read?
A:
6h38m07s
